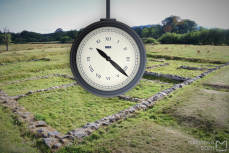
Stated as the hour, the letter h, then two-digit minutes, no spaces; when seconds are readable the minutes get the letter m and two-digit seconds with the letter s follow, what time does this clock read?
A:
10h22
